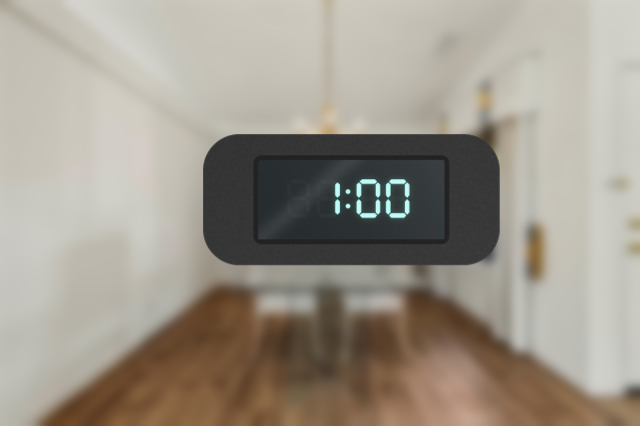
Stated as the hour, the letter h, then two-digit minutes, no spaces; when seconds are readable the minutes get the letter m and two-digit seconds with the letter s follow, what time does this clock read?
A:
1h00
